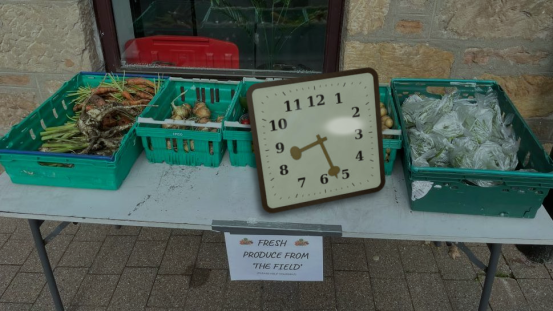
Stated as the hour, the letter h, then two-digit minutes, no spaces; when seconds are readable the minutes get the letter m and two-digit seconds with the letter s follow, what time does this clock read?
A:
8h27
